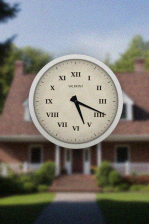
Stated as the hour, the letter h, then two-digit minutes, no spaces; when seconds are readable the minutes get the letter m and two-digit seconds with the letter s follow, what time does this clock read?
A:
5h19
